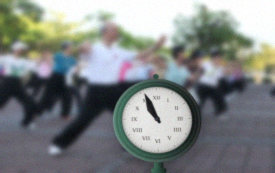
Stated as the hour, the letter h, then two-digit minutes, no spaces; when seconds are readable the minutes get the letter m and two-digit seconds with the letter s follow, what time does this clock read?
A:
10h56
